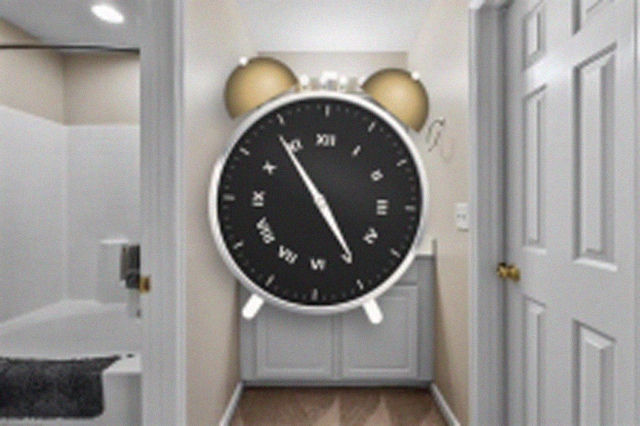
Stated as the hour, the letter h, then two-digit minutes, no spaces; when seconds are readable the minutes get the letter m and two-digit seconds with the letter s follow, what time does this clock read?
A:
4h54
